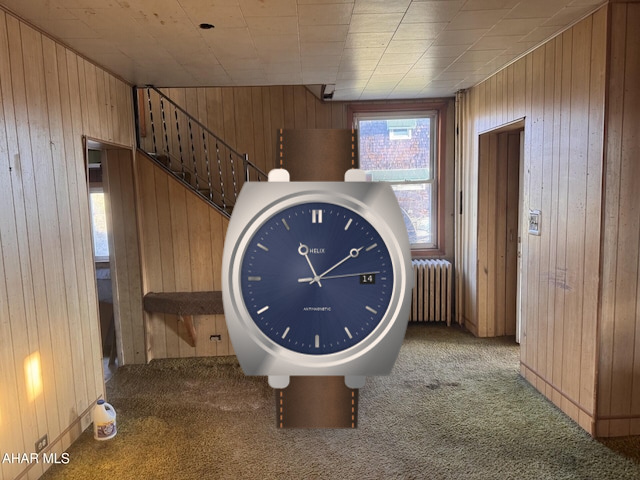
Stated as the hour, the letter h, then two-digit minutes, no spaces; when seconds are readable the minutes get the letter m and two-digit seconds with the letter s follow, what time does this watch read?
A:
11h09m14s
